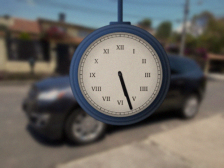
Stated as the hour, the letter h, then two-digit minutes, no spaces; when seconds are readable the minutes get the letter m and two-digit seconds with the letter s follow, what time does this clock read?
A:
5h27
